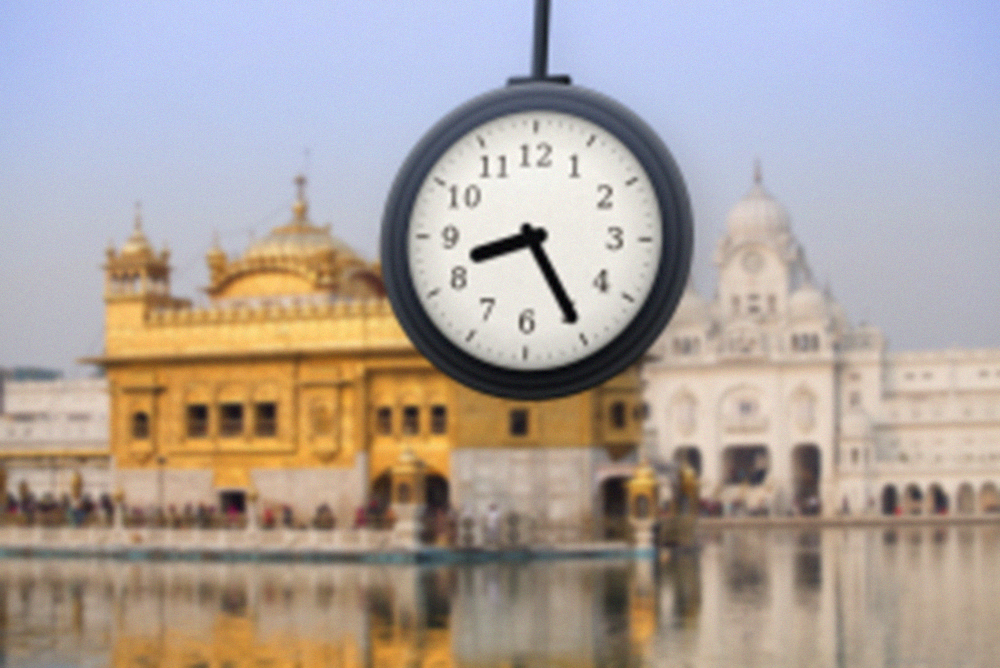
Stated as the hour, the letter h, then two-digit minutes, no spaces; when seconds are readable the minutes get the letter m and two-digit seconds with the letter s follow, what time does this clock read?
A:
8h25
